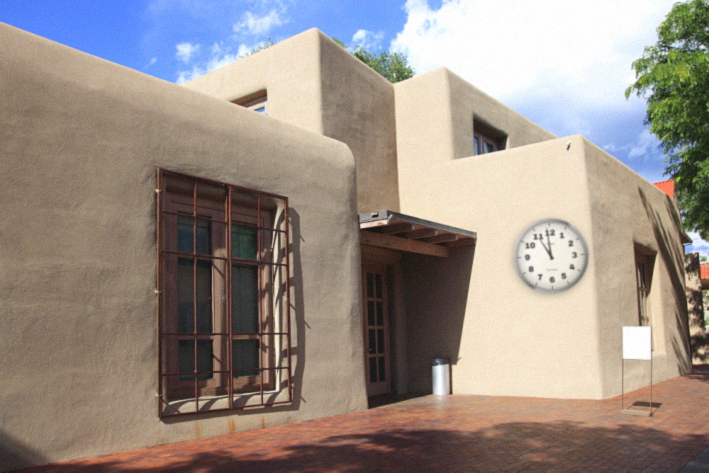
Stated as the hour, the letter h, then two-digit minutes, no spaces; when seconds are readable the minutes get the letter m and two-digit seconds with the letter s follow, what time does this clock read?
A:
10h59
